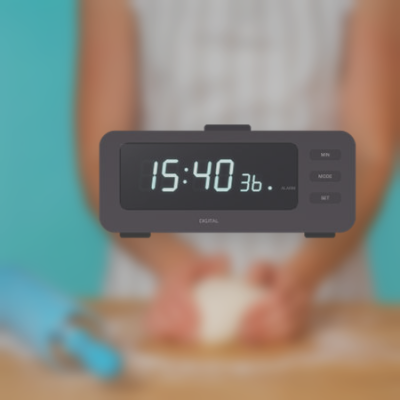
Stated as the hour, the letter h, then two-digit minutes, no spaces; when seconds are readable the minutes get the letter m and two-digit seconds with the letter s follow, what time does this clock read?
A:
15h40m36s
